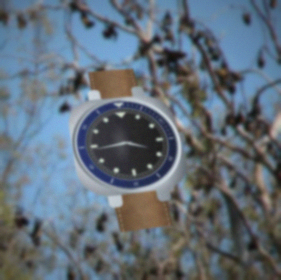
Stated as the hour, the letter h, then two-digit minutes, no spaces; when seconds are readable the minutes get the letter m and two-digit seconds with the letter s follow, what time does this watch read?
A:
3h44
